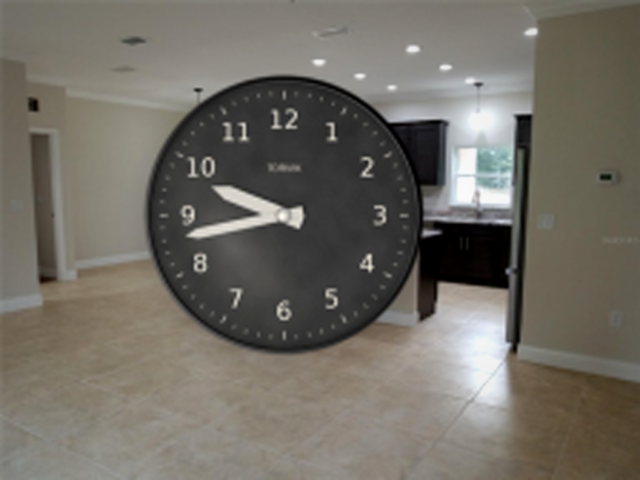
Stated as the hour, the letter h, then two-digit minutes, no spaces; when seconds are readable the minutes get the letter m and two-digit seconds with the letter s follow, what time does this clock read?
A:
9h43
